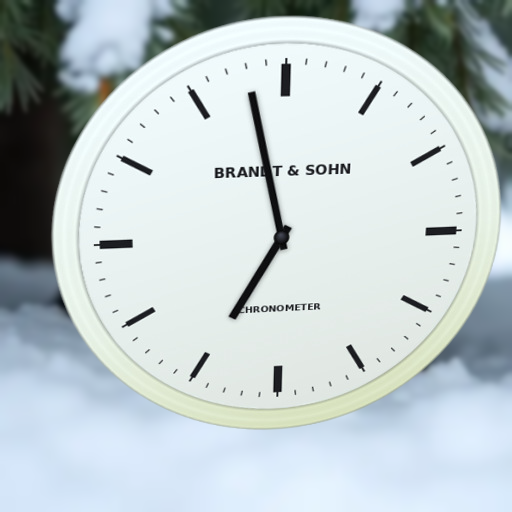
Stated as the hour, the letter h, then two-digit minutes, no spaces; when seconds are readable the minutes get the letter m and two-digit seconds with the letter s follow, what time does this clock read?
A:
6h58
